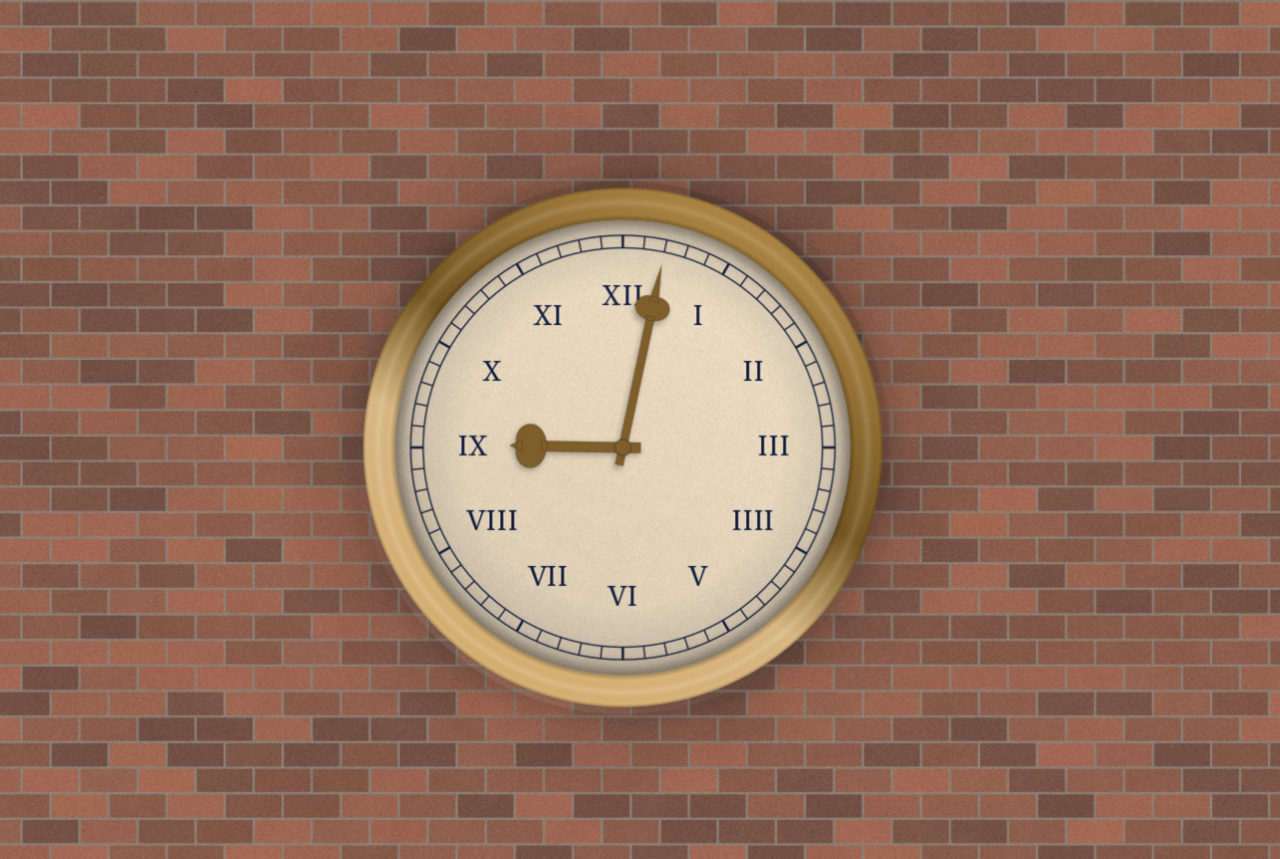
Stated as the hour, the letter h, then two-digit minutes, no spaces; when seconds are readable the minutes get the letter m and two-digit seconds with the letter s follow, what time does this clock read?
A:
9h02
